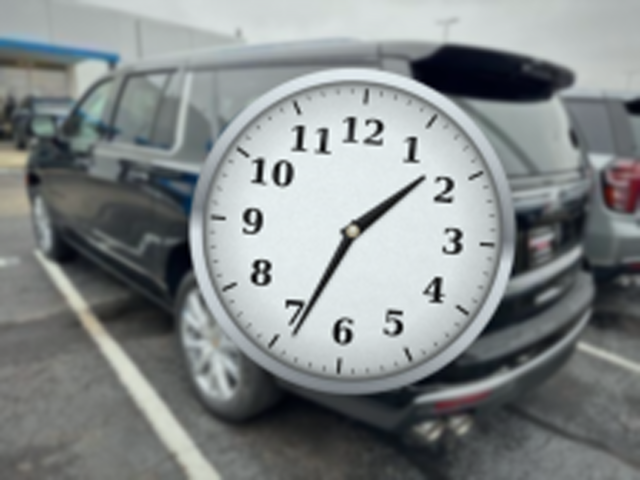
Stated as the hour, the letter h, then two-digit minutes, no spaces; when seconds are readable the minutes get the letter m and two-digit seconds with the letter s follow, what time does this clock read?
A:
1h34
